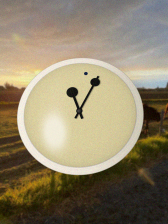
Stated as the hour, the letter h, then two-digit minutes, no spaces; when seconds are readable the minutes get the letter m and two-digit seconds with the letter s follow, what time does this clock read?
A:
11h03
